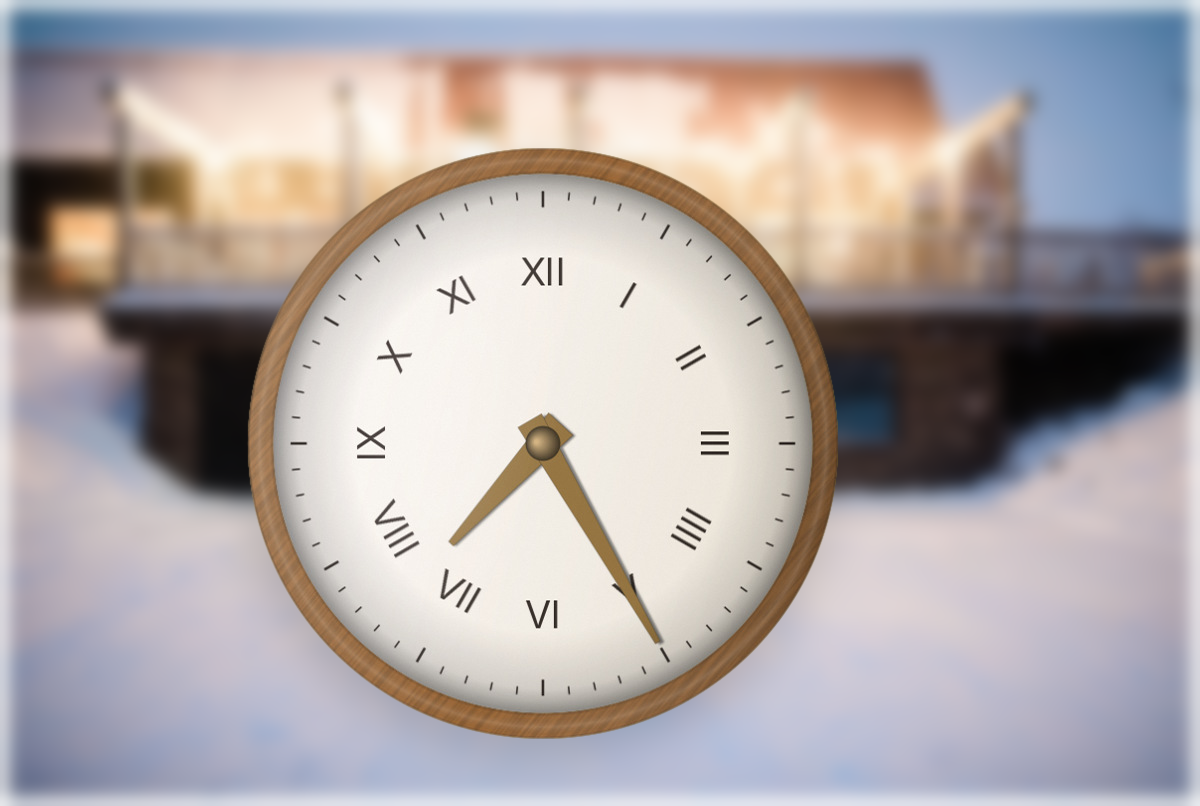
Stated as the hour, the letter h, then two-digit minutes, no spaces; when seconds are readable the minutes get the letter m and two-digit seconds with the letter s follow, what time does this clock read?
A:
7h25
